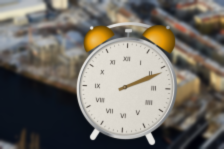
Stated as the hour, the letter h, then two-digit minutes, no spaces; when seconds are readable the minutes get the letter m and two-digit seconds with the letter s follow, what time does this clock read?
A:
2h11
